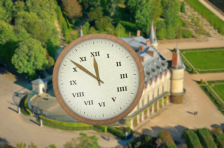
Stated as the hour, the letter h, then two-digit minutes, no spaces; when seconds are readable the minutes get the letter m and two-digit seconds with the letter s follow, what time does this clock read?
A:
11h52
